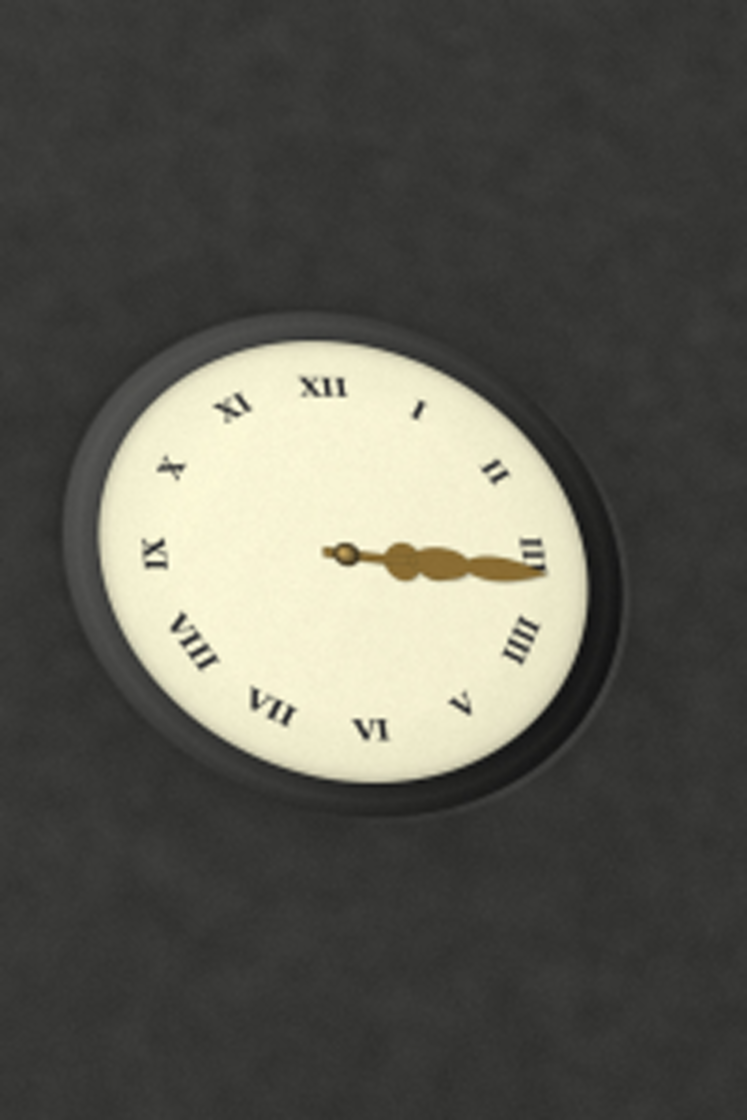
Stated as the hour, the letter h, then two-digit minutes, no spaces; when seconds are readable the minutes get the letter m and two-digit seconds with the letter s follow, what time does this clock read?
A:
3h16
